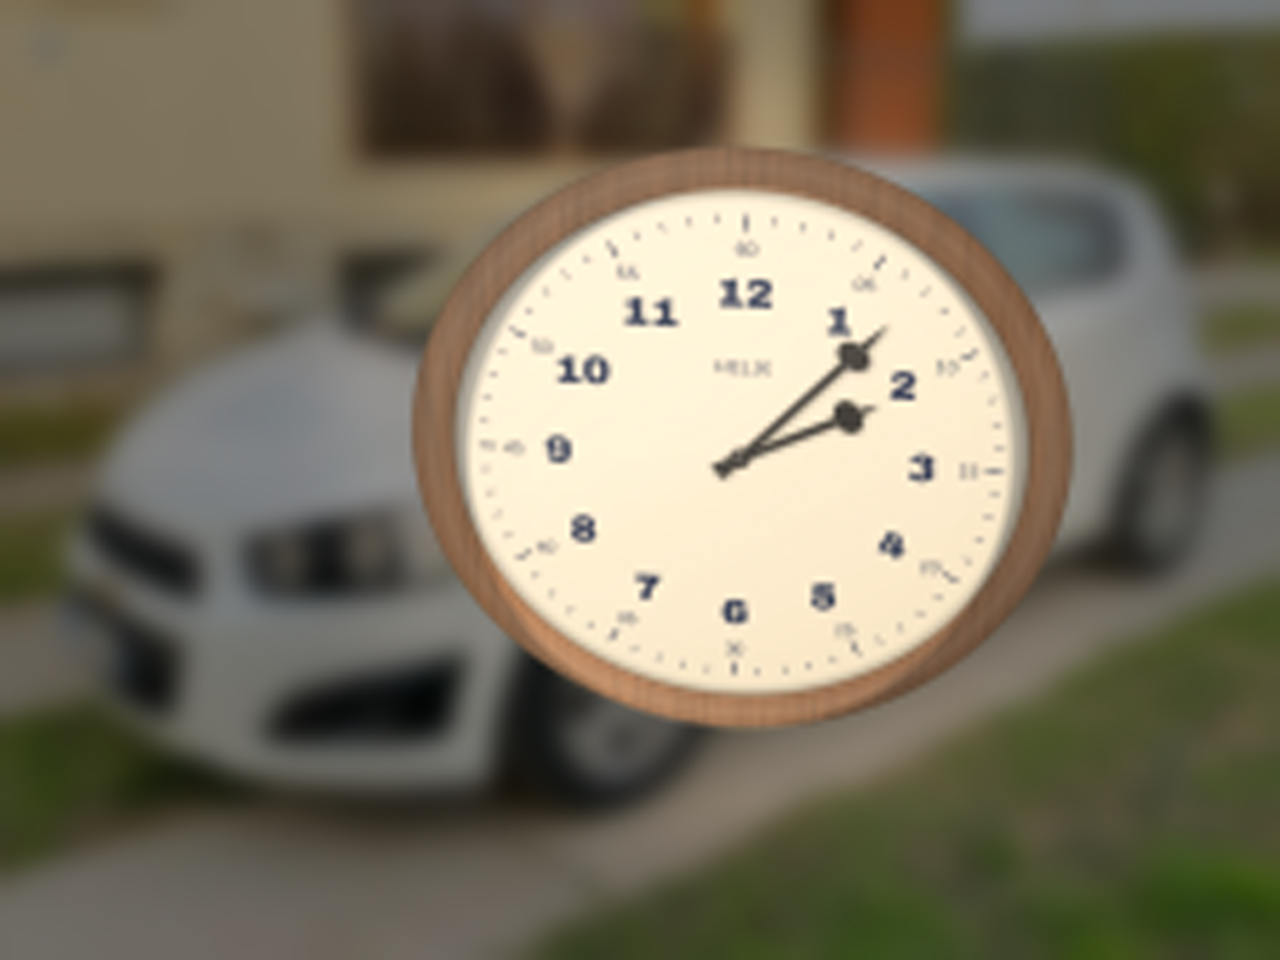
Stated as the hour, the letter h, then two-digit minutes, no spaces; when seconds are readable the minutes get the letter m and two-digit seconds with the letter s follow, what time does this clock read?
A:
2h07
